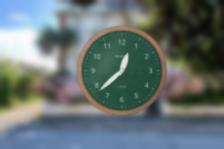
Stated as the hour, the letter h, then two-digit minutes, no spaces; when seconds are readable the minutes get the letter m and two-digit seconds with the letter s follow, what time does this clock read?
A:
12h38
